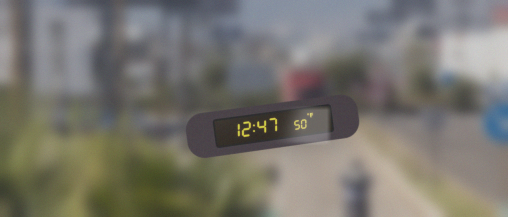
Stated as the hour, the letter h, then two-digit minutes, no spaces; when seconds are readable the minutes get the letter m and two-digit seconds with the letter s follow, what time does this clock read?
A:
12h47
